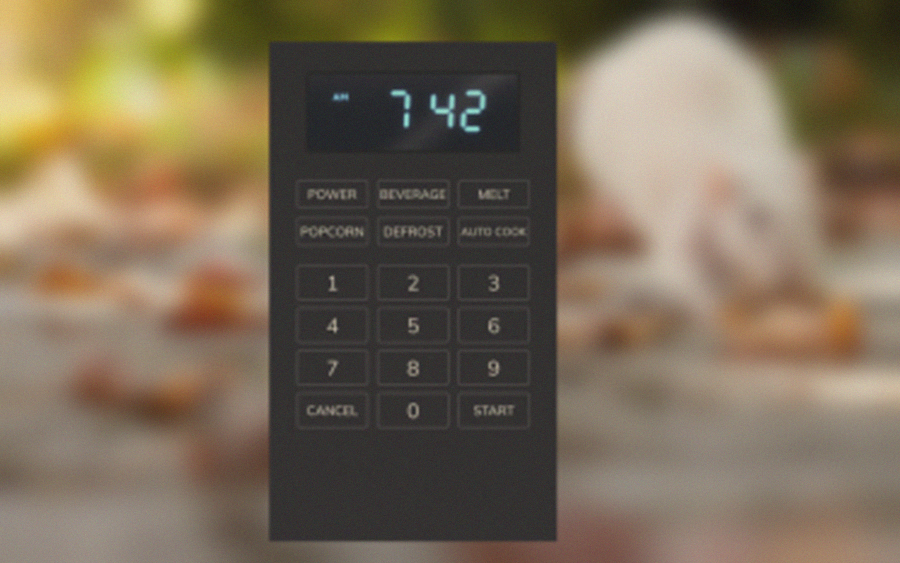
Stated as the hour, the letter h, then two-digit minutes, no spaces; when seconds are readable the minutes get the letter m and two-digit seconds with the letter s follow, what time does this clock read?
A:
7h42
